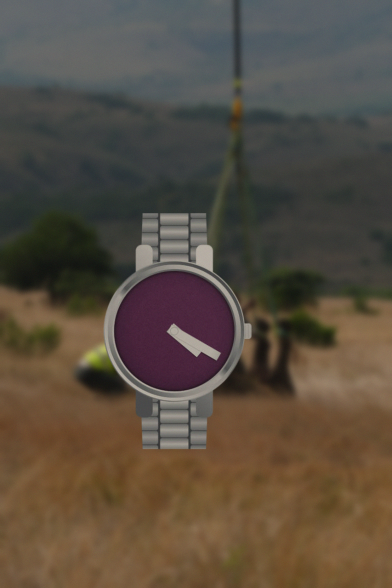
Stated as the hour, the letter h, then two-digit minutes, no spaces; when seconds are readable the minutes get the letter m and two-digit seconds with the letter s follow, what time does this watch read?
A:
4h20
